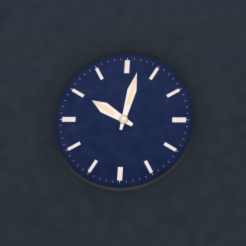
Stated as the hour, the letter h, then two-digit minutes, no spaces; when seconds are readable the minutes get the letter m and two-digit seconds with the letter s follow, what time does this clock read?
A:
10h02
